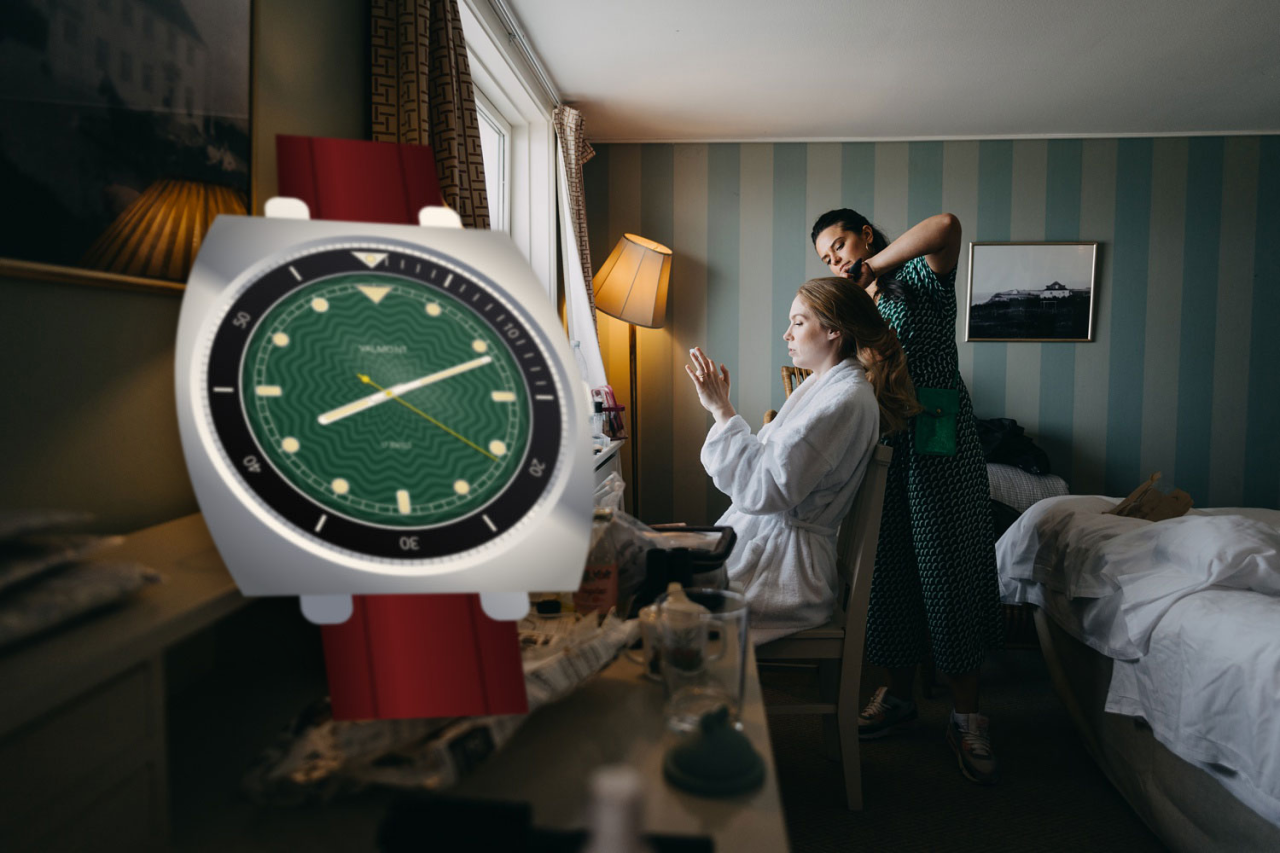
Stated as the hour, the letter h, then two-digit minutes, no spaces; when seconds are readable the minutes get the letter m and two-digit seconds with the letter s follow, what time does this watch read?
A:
8h11m21s
